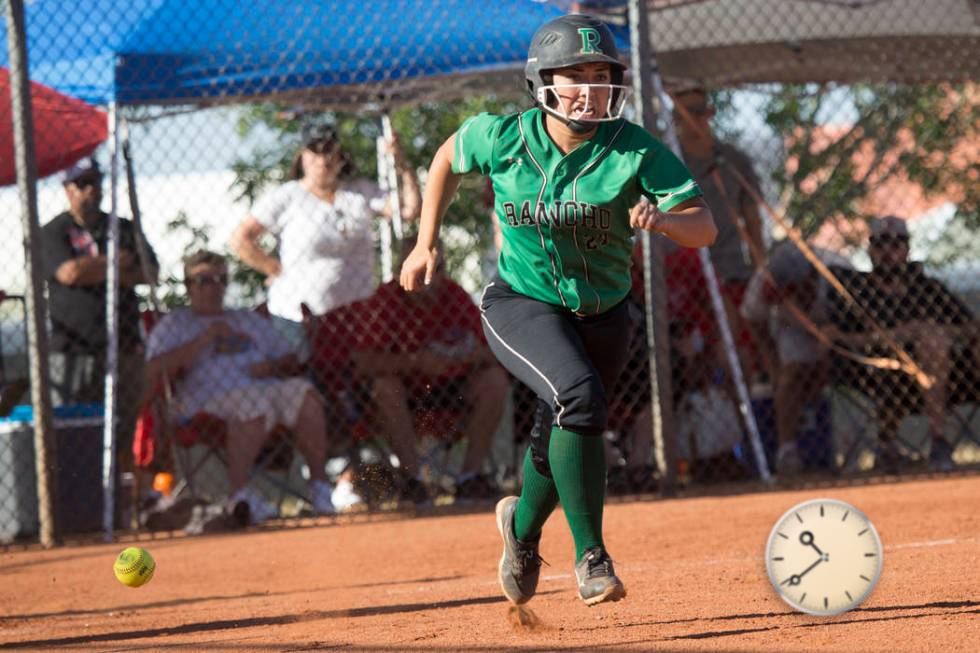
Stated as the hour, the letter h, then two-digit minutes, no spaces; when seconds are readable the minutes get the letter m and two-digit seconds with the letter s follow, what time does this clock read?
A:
10h39
